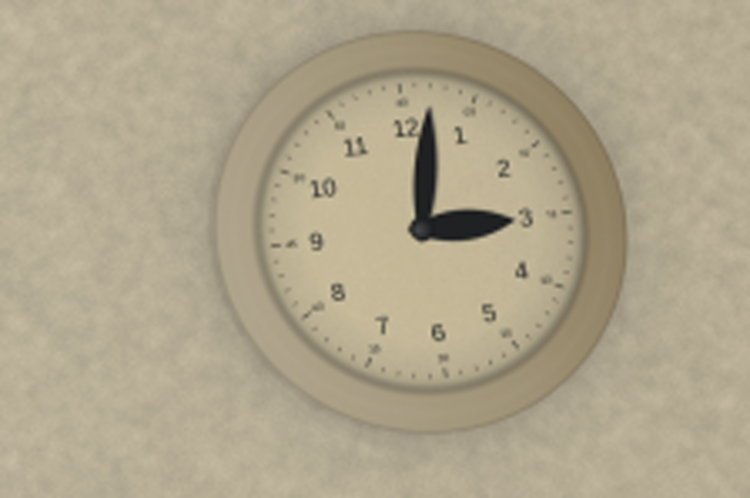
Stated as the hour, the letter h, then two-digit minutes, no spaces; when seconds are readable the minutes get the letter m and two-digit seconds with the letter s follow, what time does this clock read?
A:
3h02
